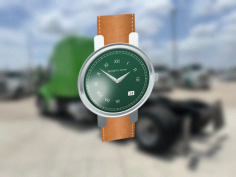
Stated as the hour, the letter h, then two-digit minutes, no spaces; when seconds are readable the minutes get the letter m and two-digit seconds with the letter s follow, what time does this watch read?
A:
1h52
